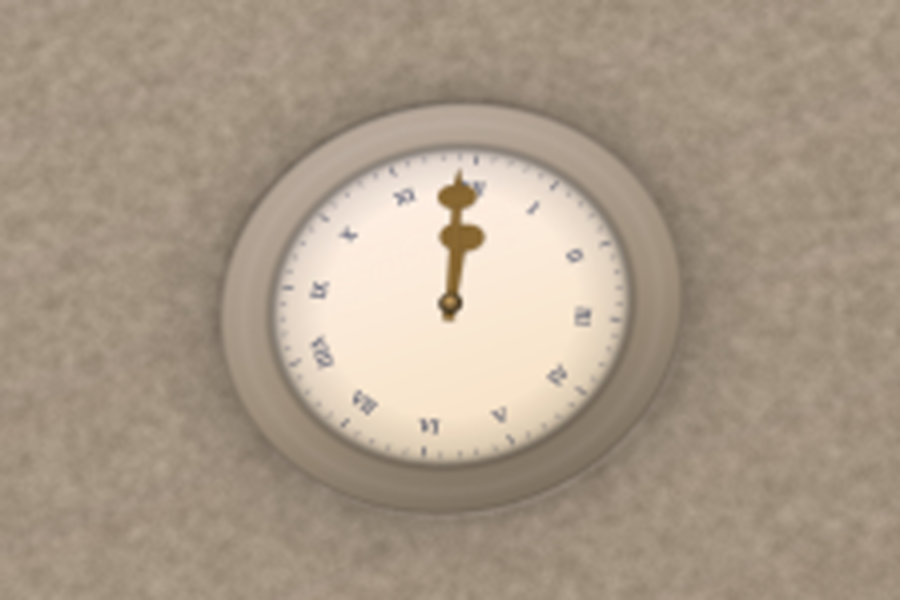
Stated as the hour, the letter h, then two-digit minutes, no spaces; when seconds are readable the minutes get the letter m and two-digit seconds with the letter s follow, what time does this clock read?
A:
11h59
